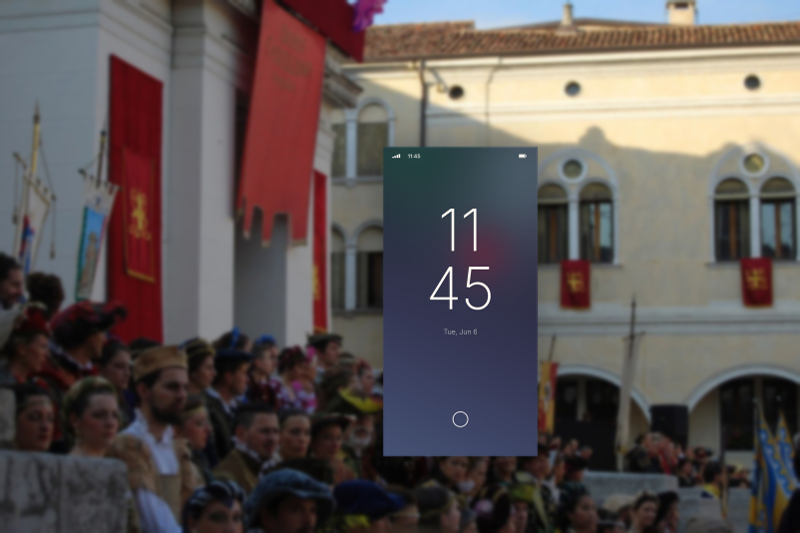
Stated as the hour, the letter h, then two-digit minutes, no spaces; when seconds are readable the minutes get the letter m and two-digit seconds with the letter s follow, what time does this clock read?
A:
11h45
